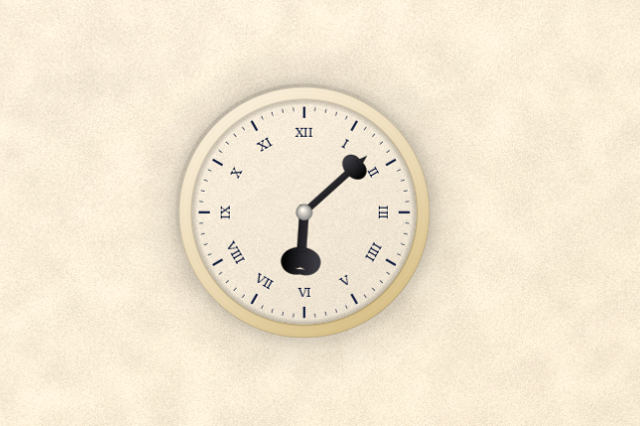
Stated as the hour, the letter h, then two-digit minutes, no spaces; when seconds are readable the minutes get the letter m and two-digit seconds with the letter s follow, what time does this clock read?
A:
6h08
